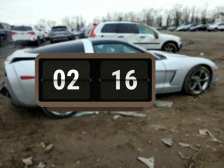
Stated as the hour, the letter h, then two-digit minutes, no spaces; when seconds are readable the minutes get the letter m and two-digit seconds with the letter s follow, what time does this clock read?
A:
2h16
